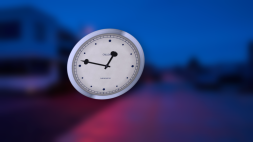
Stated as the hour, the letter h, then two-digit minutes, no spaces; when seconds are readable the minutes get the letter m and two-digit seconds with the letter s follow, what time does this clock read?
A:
12h47
